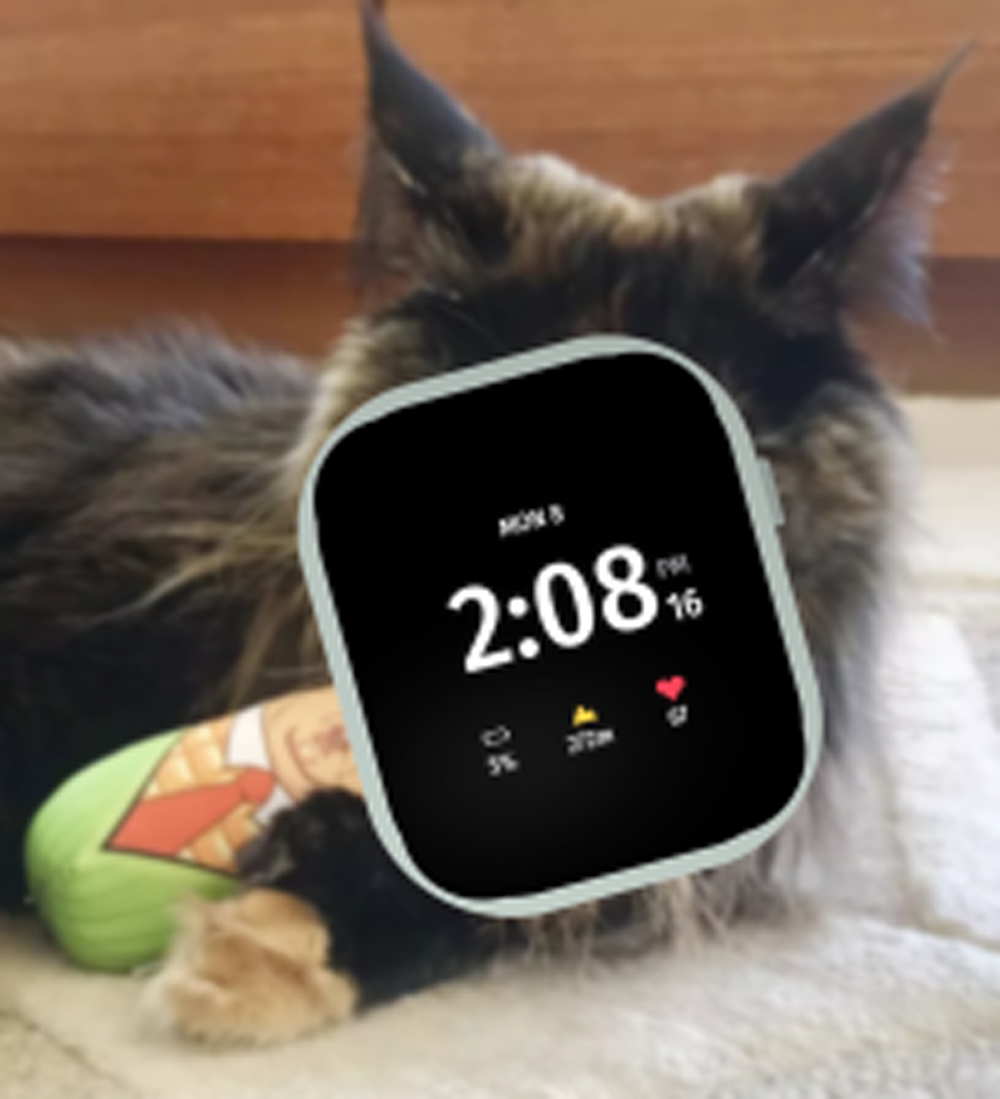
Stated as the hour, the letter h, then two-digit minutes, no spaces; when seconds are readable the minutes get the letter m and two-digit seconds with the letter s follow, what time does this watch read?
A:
2h08m16s
